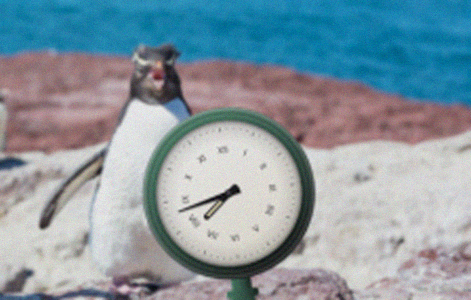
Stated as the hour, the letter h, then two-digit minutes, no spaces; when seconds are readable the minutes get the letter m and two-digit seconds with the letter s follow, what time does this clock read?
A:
7h43
